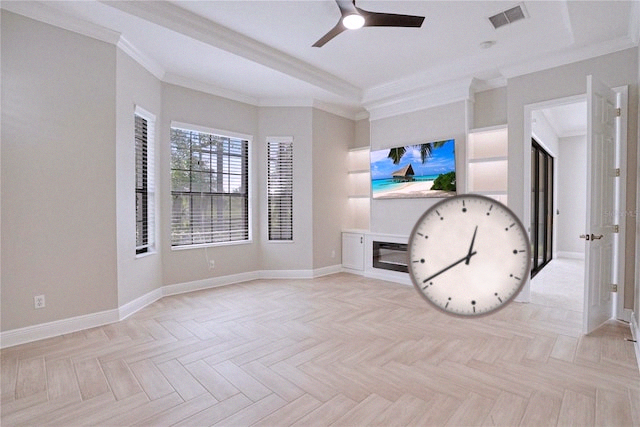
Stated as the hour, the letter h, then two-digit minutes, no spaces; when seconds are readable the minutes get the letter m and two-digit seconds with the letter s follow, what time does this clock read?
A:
12h41
